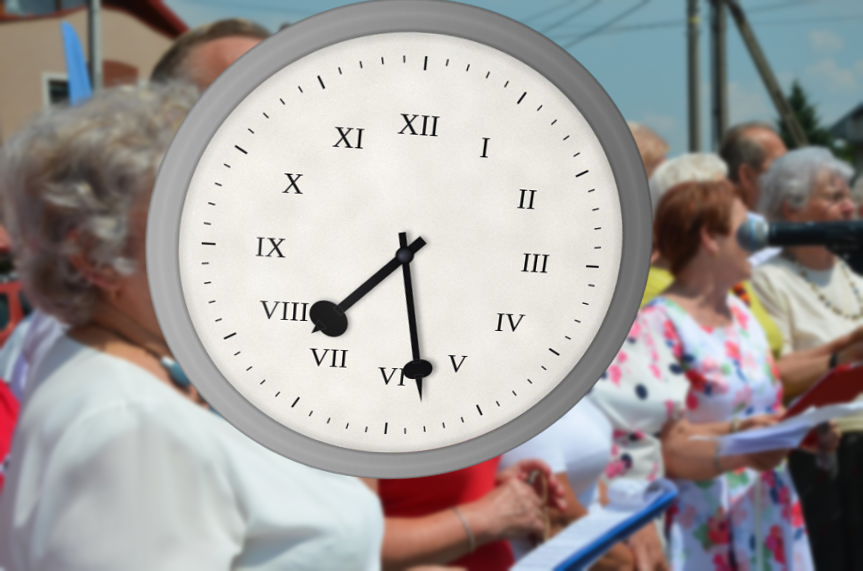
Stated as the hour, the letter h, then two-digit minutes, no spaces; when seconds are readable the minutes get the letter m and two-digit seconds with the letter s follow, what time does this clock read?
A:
7h28
